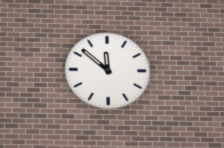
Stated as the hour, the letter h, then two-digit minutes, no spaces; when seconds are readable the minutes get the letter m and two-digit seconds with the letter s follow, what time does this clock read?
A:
11h52
